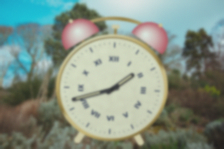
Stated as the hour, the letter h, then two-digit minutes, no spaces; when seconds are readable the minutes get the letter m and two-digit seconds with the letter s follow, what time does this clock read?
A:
1h42
